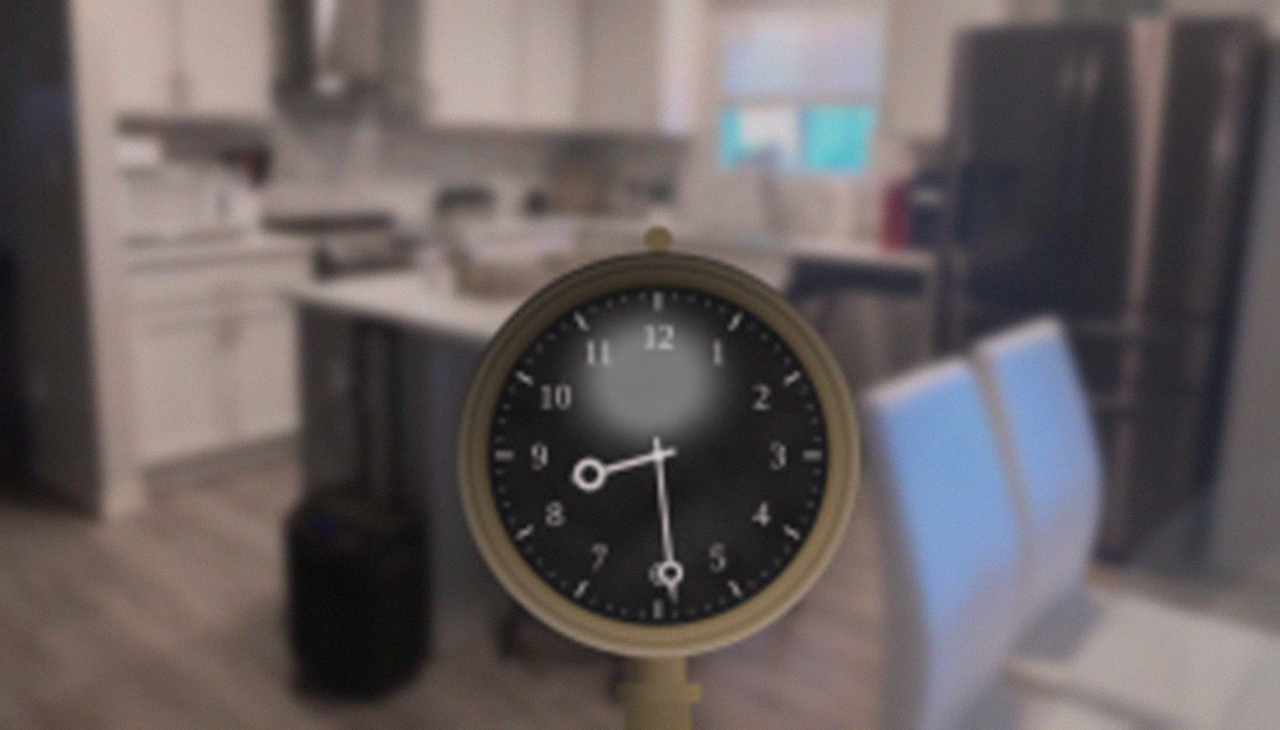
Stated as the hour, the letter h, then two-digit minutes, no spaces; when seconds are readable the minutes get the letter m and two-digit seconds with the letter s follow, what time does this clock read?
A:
8h29
